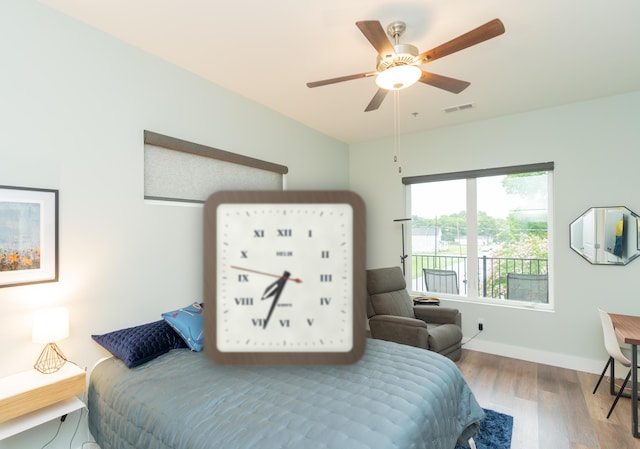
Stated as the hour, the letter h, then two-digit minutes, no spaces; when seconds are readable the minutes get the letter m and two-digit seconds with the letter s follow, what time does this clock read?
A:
7h33m47s
